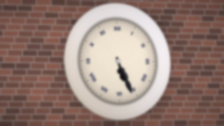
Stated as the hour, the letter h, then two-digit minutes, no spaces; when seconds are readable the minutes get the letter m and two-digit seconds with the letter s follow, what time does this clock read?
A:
5h26
